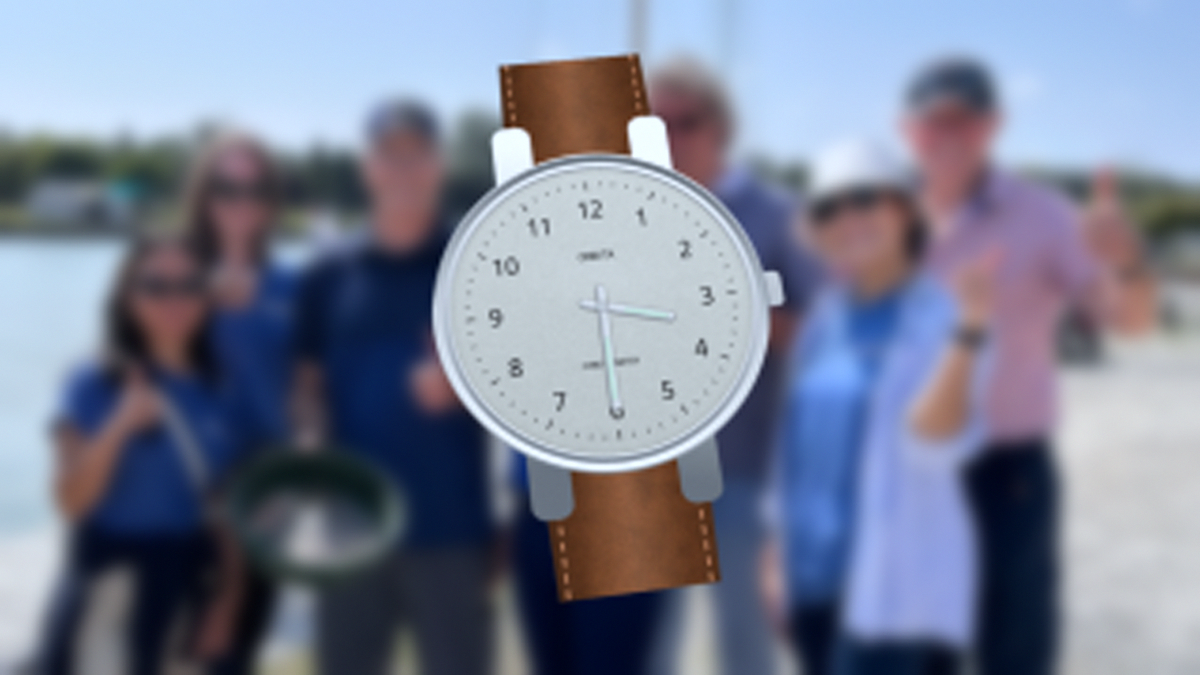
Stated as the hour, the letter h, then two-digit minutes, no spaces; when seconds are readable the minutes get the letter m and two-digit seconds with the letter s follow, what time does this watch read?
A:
3h30
